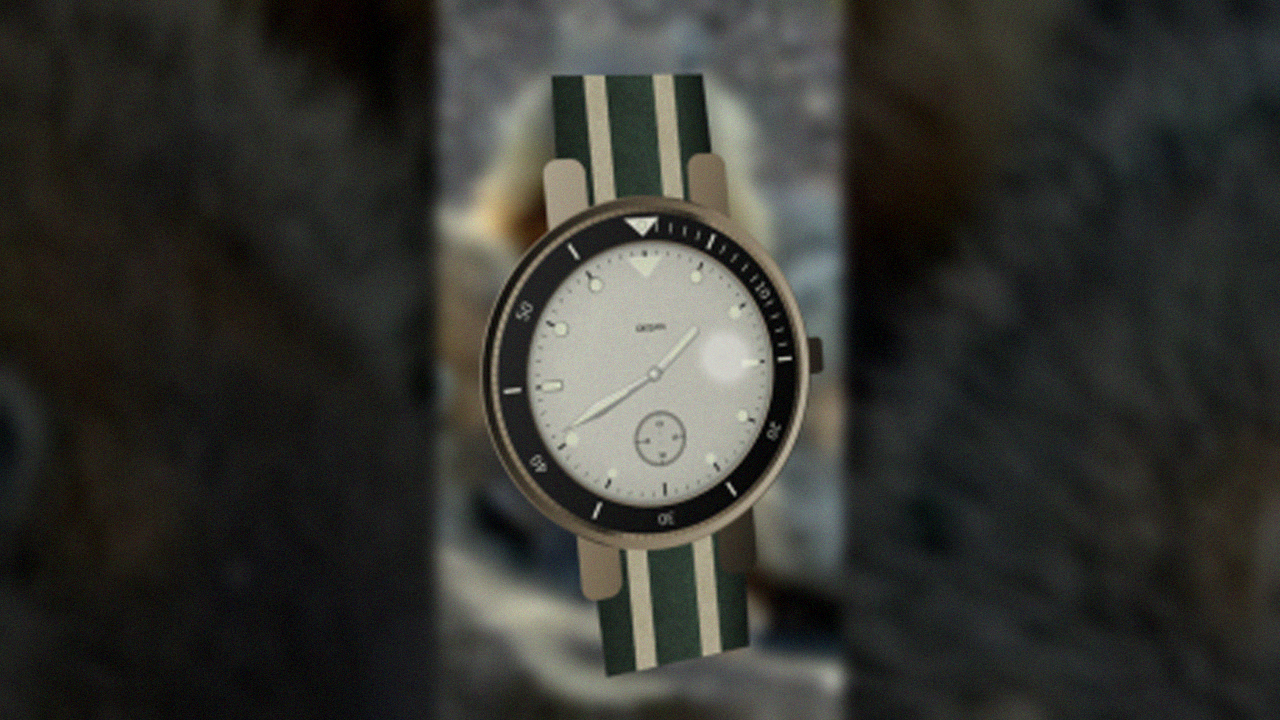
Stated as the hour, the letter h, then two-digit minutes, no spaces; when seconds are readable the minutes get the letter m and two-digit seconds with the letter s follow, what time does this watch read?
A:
1h41
